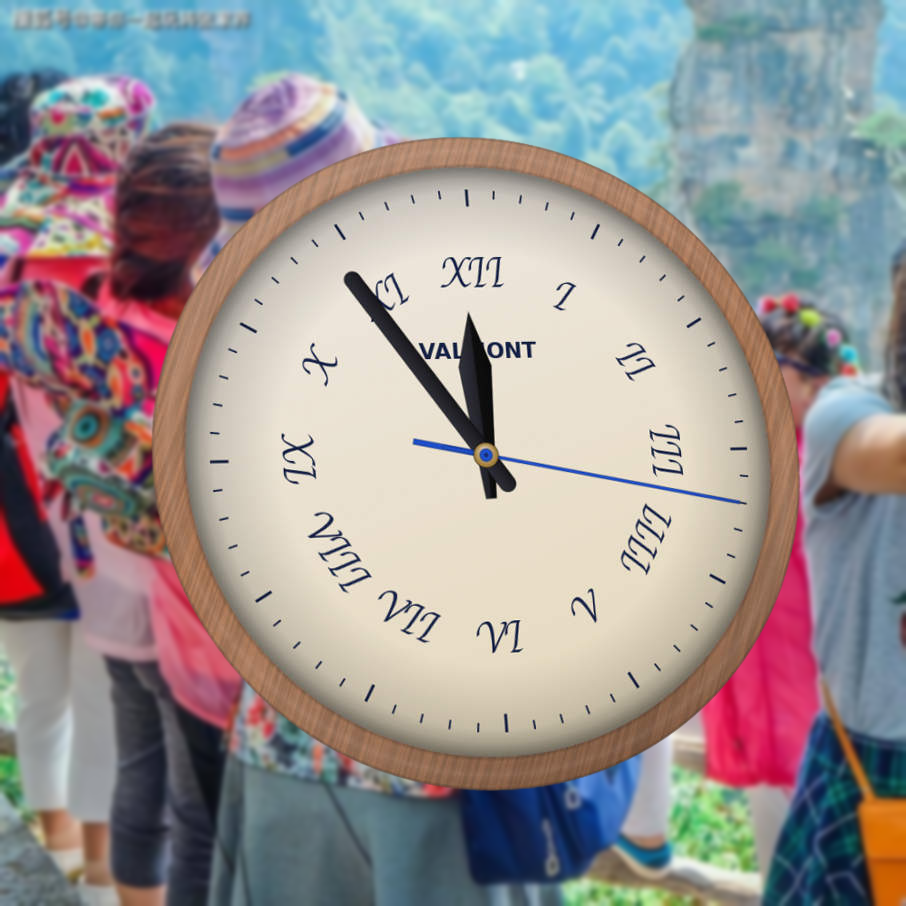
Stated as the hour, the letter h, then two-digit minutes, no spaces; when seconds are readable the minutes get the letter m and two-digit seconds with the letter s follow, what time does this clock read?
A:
11h54m17s
